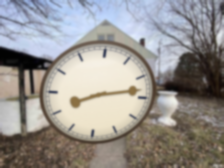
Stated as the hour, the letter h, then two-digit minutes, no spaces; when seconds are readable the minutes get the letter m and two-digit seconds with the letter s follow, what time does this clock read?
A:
8h13
